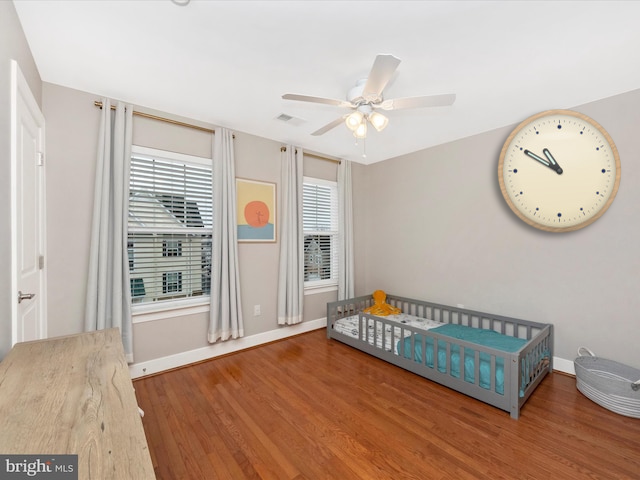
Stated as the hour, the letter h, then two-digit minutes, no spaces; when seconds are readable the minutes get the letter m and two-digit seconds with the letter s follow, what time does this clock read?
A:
10h50
